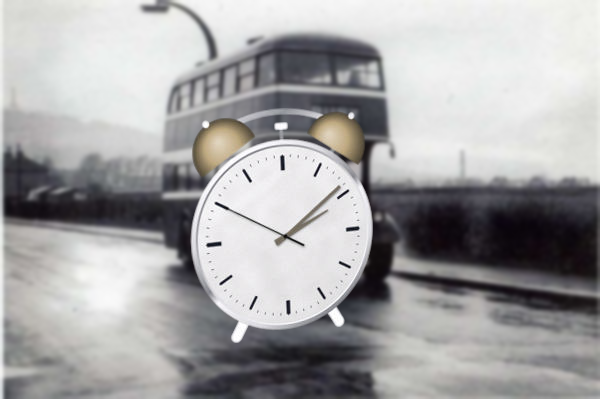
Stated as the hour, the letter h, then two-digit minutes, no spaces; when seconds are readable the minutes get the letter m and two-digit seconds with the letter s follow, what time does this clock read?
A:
2h08m50s
